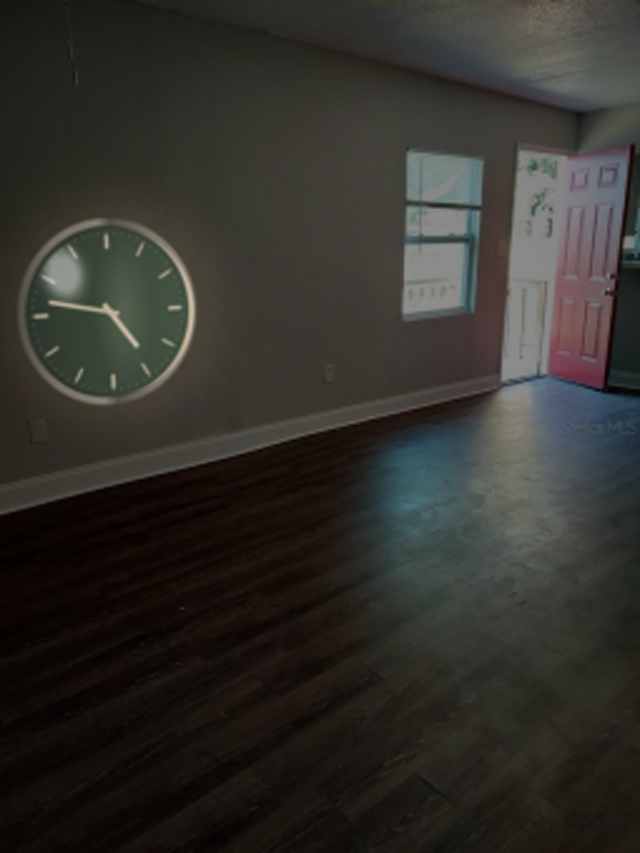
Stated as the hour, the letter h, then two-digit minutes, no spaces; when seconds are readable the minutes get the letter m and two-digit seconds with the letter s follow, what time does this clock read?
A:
4h47
